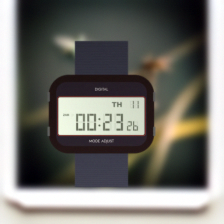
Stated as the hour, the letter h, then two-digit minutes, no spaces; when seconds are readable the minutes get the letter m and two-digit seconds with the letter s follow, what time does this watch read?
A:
0h23m26s
